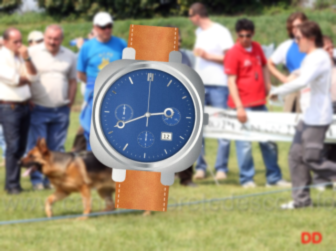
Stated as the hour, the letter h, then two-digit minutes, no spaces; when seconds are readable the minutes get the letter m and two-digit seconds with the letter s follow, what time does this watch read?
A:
2h41
